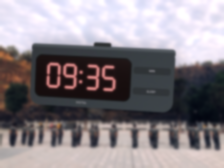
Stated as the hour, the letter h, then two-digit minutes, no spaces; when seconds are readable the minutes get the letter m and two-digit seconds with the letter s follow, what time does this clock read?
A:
9h35
